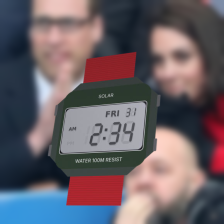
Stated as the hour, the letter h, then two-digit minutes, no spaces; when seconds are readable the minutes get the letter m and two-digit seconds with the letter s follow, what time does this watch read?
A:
2h34
